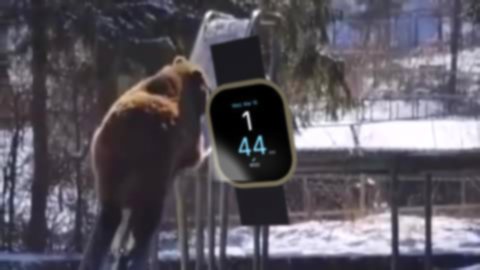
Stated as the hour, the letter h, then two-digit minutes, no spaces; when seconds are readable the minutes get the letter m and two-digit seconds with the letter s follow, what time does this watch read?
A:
1h44
